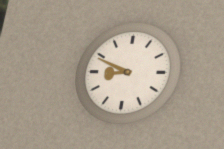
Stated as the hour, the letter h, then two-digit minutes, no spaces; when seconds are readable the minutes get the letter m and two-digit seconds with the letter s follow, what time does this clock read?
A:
8h49
